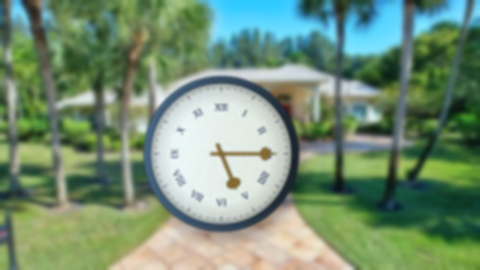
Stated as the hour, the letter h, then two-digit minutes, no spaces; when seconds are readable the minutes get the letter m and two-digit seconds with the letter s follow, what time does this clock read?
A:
5h15
